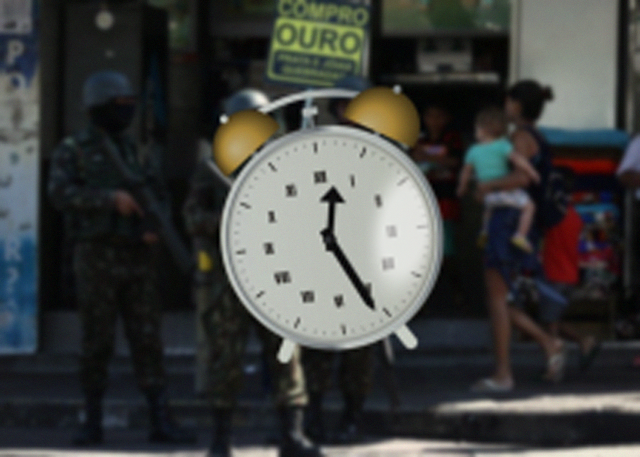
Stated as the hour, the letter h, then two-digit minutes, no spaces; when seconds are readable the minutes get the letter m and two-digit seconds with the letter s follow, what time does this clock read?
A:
12h26
